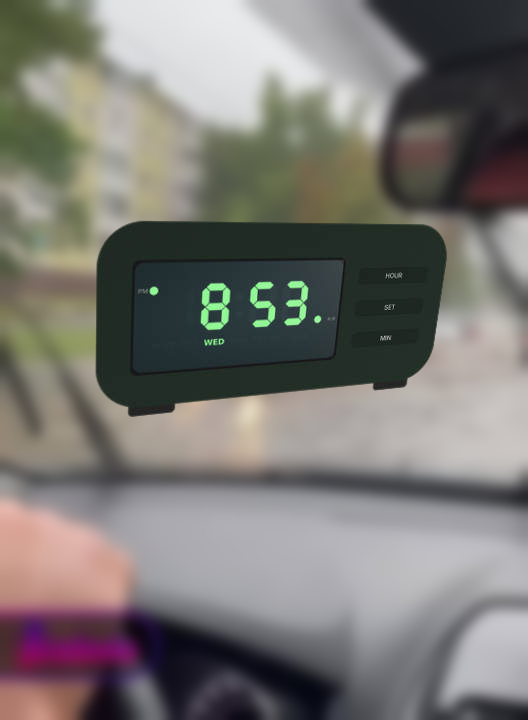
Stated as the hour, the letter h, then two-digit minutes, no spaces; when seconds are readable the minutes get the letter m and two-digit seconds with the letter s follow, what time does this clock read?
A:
8h53
